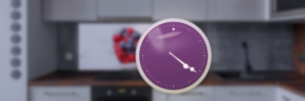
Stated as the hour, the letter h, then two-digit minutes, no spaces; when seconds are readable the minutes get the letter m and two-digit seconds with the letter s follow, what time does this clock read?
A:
4h21
